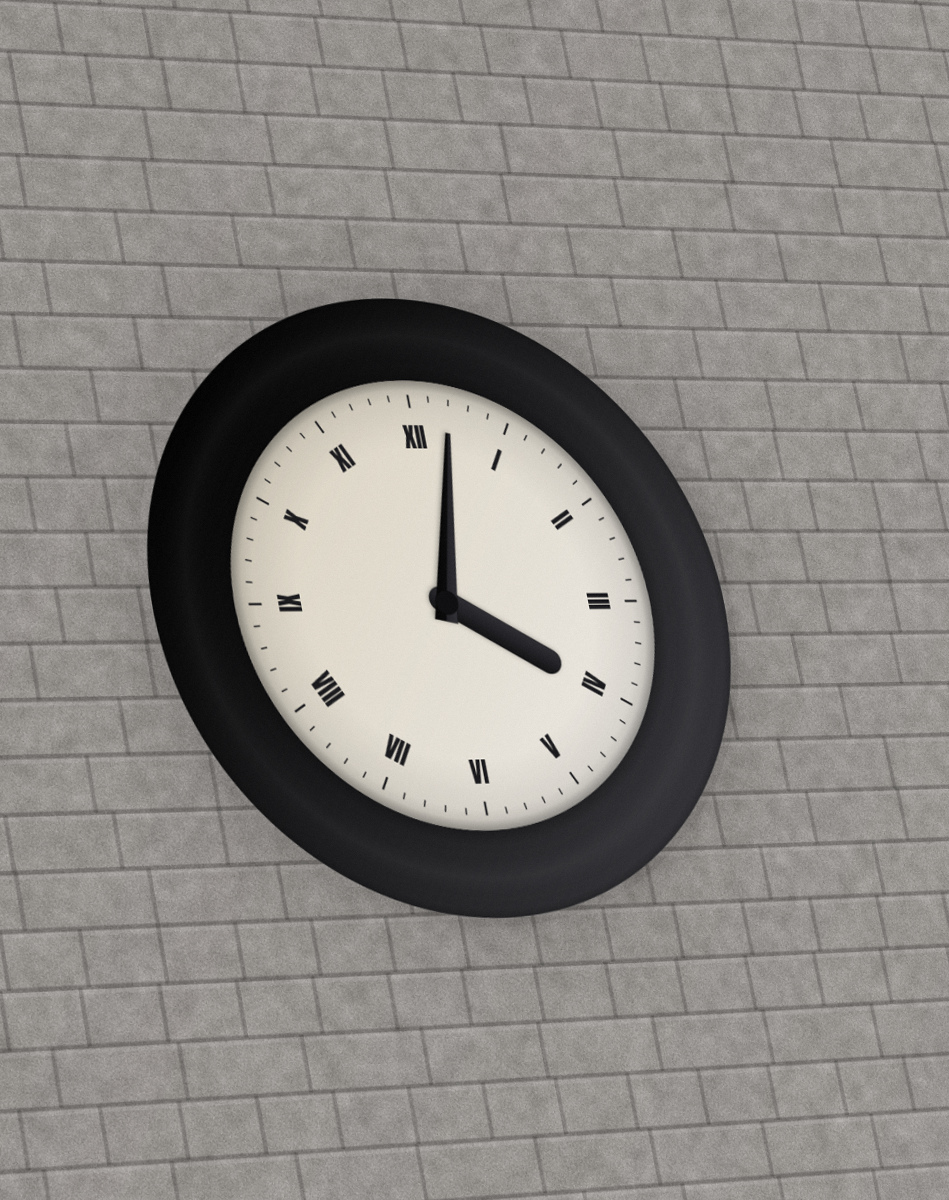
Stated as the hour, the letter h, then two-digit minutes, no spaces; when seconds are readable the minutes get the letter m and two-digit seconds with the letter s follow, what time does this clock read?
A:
4h02
